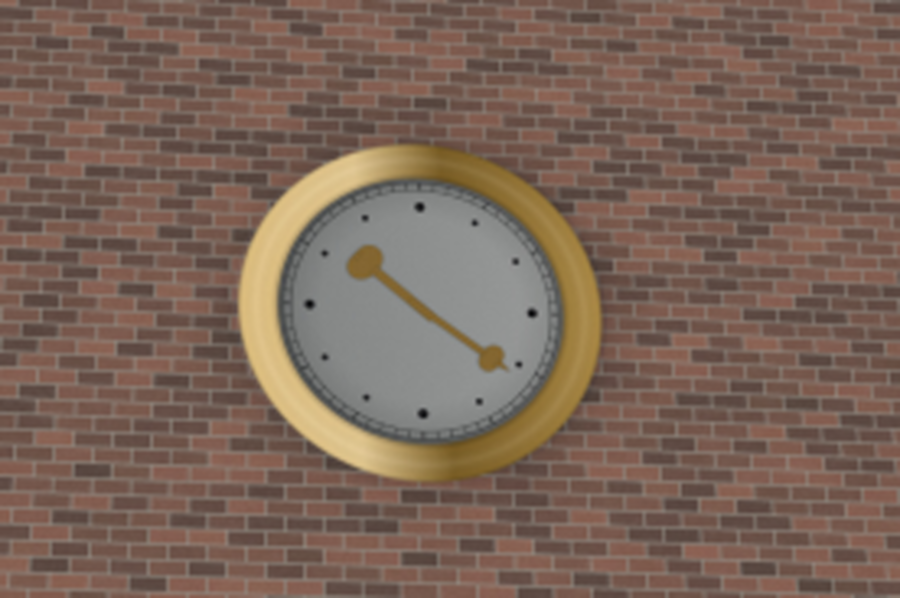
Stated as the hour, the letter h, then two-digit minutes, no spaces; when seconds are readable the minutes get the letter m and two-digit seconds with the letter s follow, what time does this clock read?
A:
10h21
